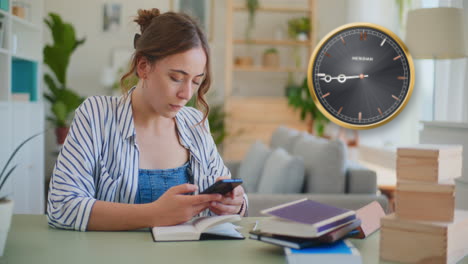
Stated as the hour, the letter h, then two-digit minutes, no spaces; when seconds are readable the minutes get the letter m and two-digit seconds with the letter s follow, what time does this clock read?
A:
8h44
